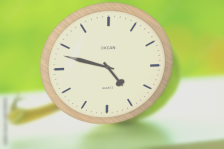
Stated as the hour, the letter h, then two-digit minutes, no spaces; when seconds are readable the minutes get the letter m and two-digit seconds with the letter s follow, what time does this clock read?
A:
4h48
